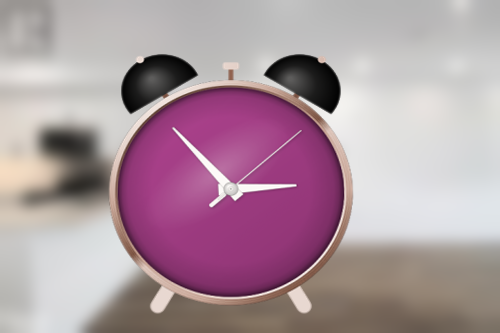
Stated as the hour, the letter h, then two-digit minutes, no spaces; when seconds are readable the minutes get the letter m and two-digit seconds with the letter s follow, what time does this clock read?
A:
2h53m08s
